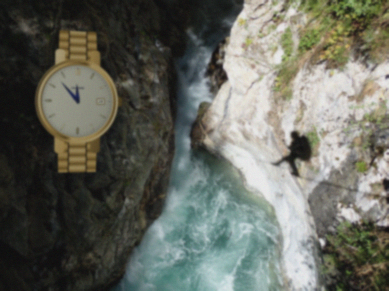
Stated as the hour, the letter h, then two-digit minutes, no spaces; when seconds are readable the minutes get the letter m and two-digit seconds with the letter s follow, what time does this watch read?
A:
11h53
